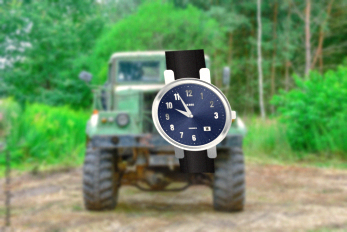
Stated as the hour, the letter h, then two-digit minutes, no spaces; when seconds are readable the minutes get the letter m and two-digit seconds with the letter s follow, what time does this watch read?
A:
9h56
